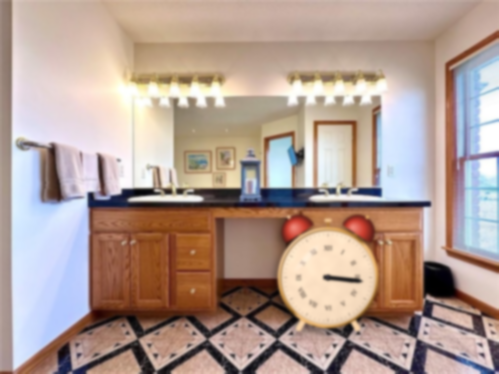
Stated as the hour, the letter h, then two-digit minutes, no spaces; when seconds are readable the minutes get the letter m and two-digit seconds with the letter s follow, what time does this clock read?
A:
3h16
